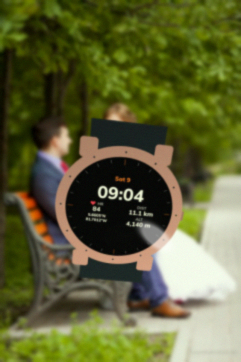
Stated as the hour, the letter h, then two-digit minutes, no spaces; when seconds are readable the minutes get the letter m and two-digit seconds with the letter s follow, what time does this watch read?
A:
9h04
